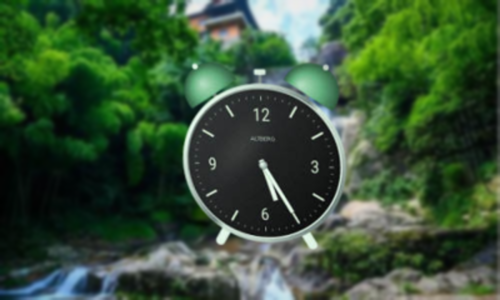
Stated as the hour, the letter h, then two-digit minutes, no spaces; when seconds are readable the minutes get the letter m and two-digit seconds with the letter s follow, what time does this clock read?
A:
5h25
